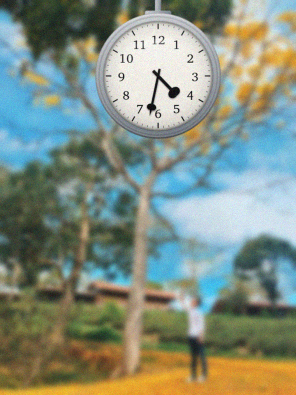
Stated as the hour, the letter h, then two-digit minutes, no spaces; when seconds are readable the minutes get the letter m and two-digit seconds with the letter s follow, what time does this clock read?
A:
4h32
